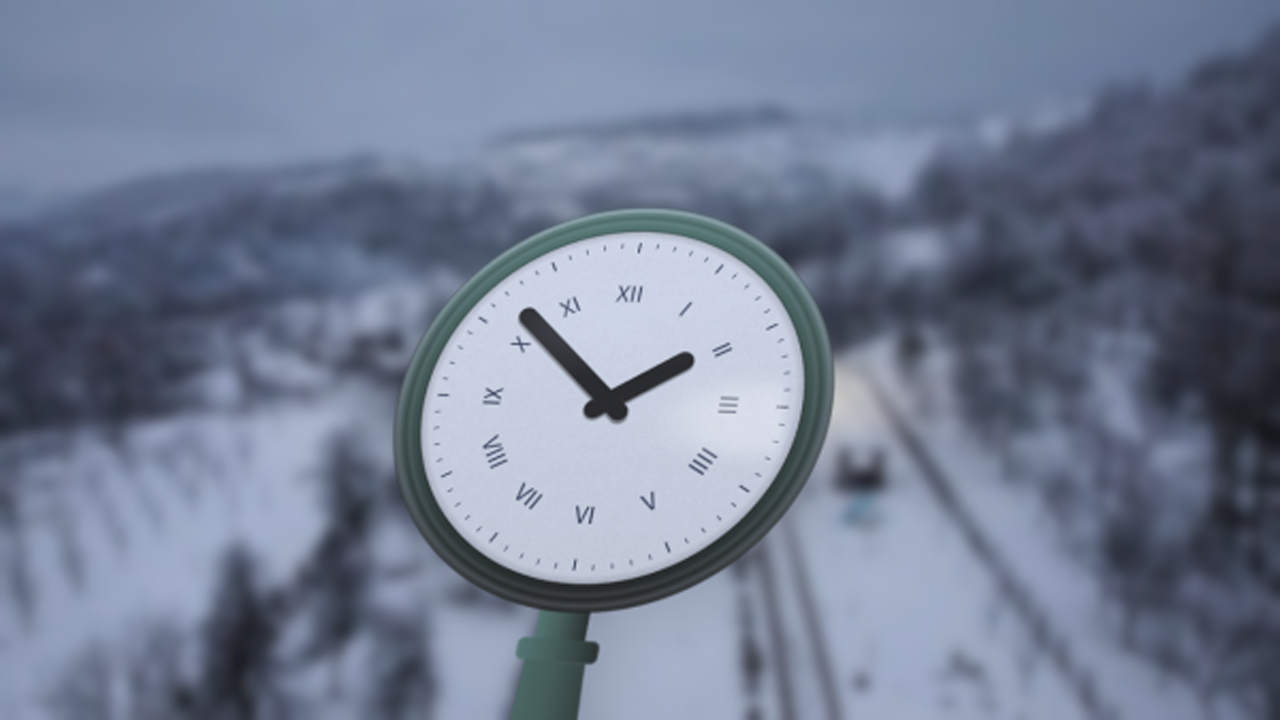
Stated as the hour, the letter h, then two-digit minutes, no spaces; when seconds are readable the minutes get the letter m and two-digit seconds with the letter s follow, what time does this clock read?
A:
1h52
